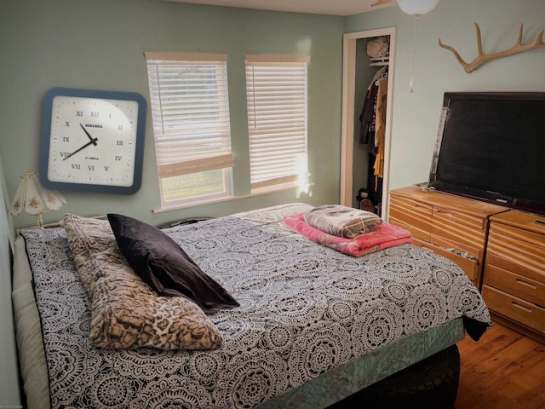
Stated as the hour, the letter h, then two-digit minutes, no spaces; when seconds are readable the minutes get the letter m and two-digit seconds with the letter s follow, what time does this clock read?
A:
10h39
